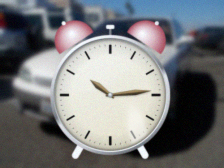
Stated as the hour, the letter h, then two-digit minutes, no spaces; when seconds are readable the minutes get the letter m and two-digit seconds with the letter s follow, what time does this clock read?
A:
10h14
